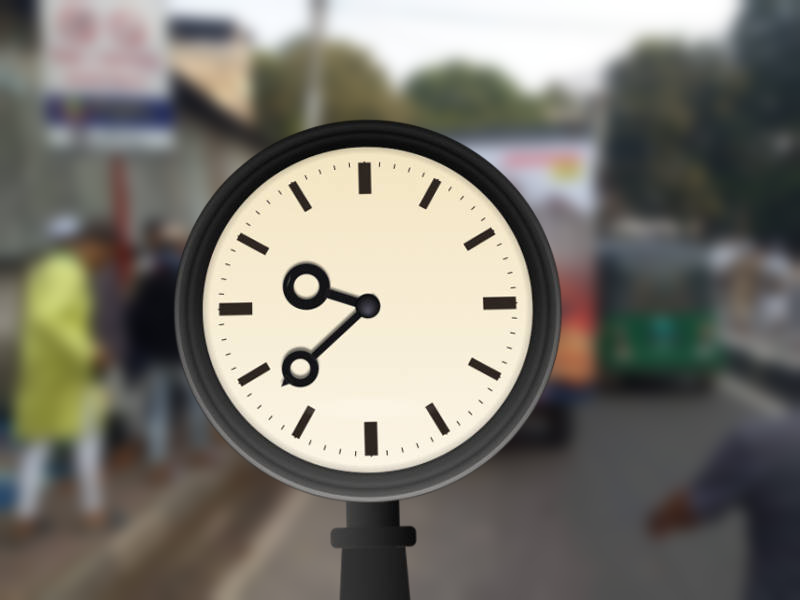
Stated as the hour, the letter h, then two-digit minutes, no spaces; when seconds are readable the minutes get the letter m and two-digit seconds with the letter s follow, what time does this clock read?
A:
9h38
